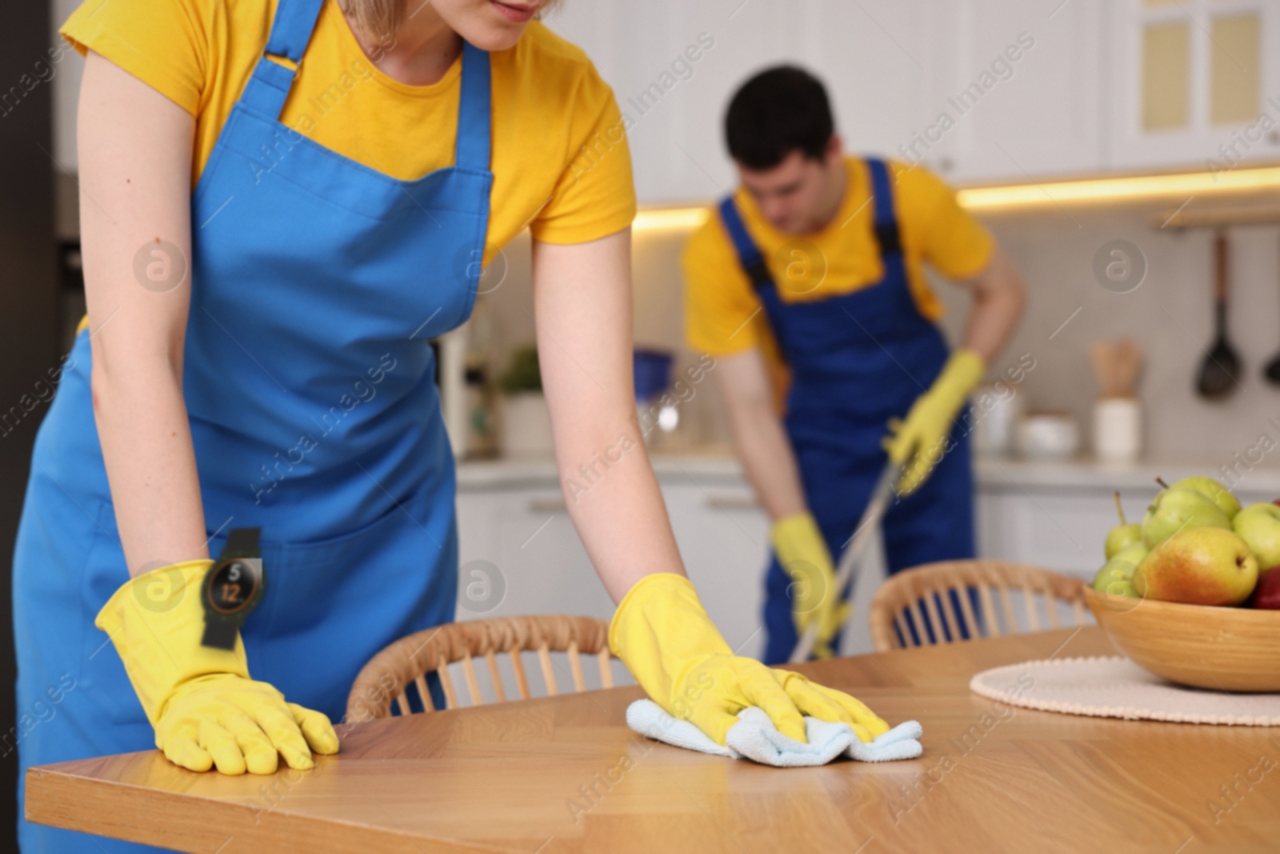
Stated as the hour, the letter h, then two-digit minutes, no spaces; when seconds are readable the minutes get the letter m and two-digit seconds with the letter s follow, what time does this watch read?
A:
5h12
